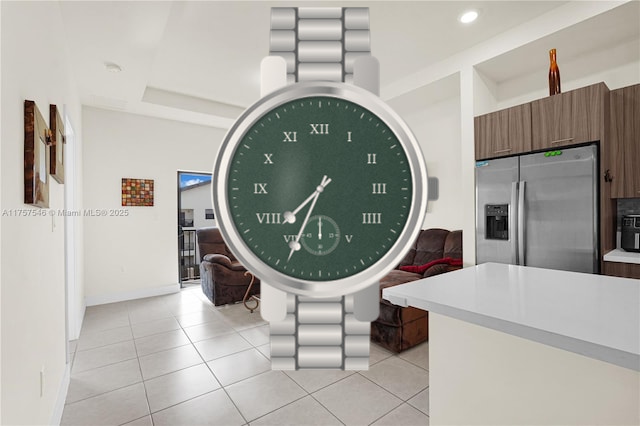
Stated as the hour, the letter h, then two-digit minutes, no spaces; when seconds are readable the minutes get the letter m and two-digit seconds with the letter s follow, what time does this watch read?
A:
7h34
